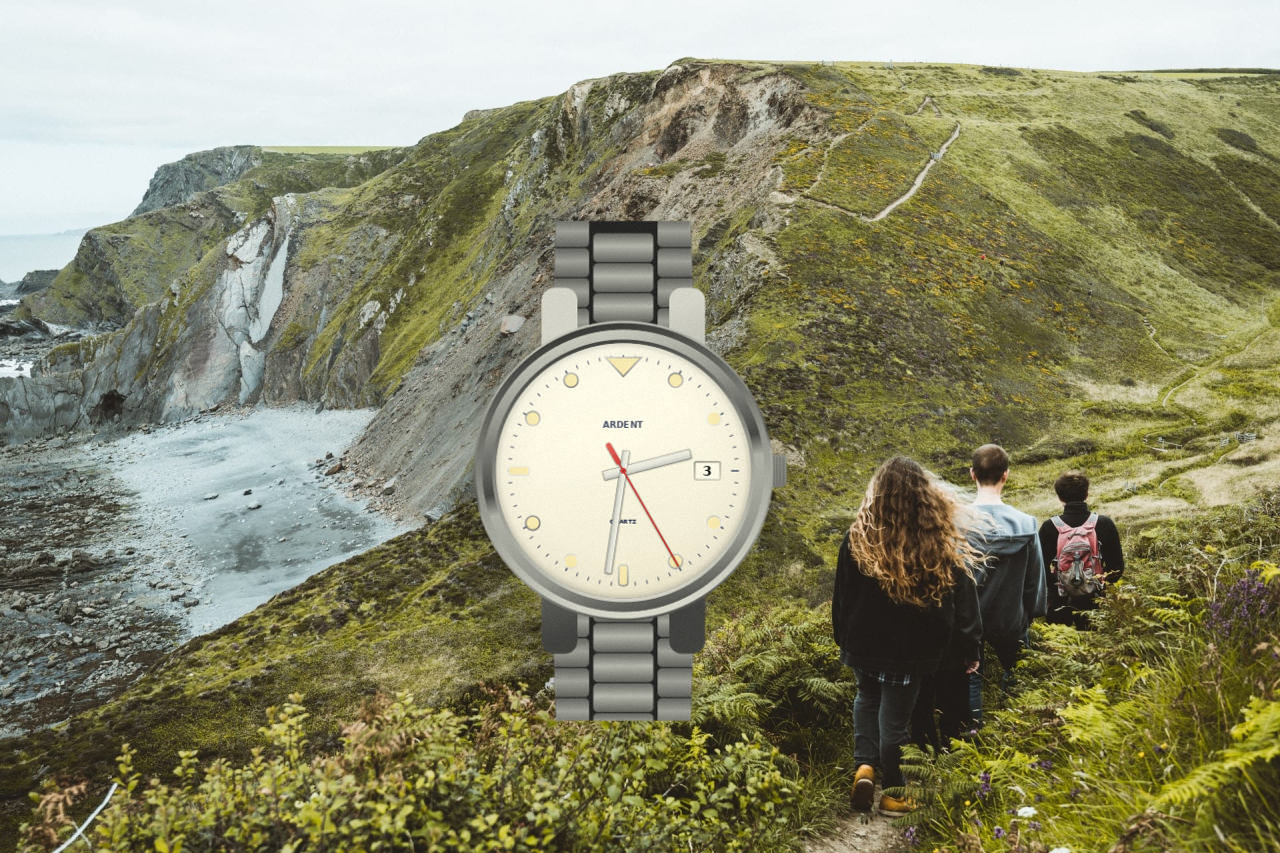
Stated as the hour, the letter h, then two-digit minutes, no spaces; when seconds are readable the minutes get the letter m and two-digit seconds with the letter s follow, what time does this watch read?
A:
2h31m25s
